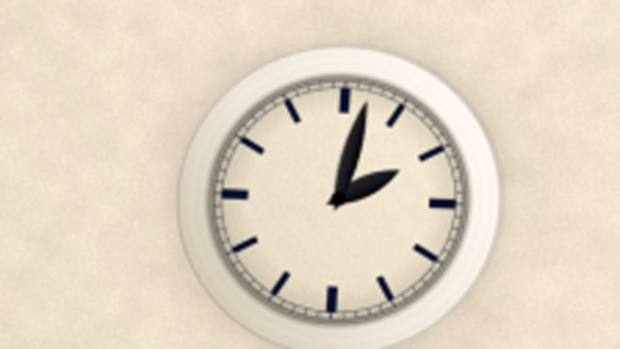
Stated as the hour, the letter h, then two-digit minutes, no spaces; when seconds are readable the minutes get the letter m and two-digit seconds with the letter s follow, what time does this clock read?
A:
2h02
